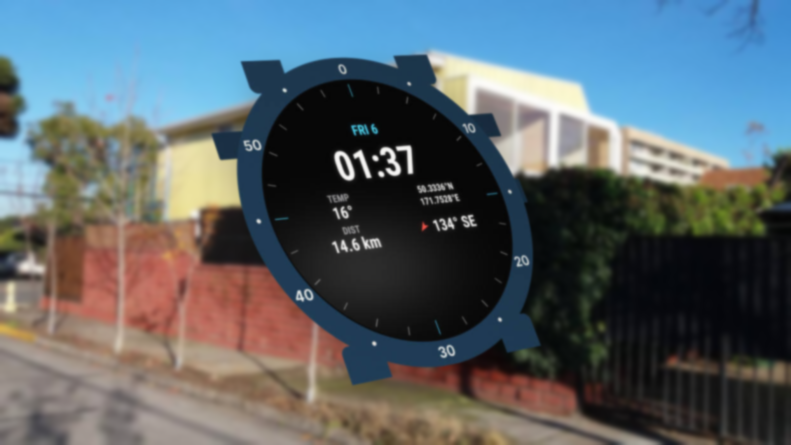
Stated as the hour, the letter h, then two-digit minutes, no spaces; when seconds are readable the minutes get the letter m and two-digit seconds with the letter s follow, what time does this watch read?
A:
1h37
